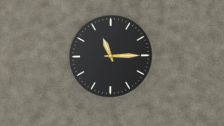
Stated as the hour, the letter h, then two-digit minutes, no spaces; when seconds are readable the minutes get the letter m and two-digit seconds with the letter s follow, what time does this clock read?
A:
11h15
